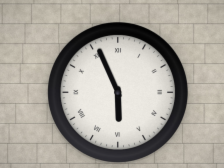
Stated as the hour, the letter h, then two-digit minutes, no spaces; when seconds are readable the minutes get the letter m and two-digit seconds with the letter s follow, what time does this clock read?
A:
5h56
